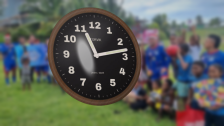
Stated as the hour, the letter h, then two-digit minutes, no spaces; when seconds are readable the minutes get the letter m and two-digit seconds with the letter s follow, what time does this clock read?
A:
11h13
